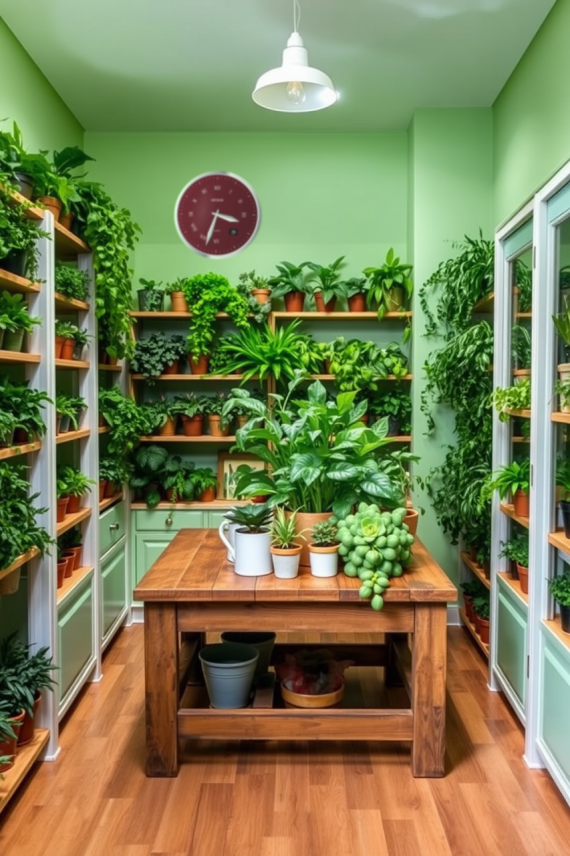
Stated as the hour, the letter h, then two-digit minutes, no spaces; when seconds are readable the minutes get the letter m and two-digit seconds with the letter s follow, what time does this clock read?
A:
3h33
